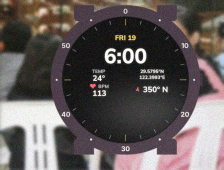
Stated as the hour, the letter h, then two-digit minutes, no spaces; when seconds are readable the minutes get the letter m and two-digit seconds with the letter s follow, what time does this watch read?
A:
6h00
